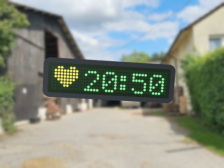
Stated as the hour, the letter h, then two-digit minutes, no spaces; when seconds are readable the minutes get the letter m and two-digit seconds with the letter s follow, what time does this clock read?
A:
20h50
